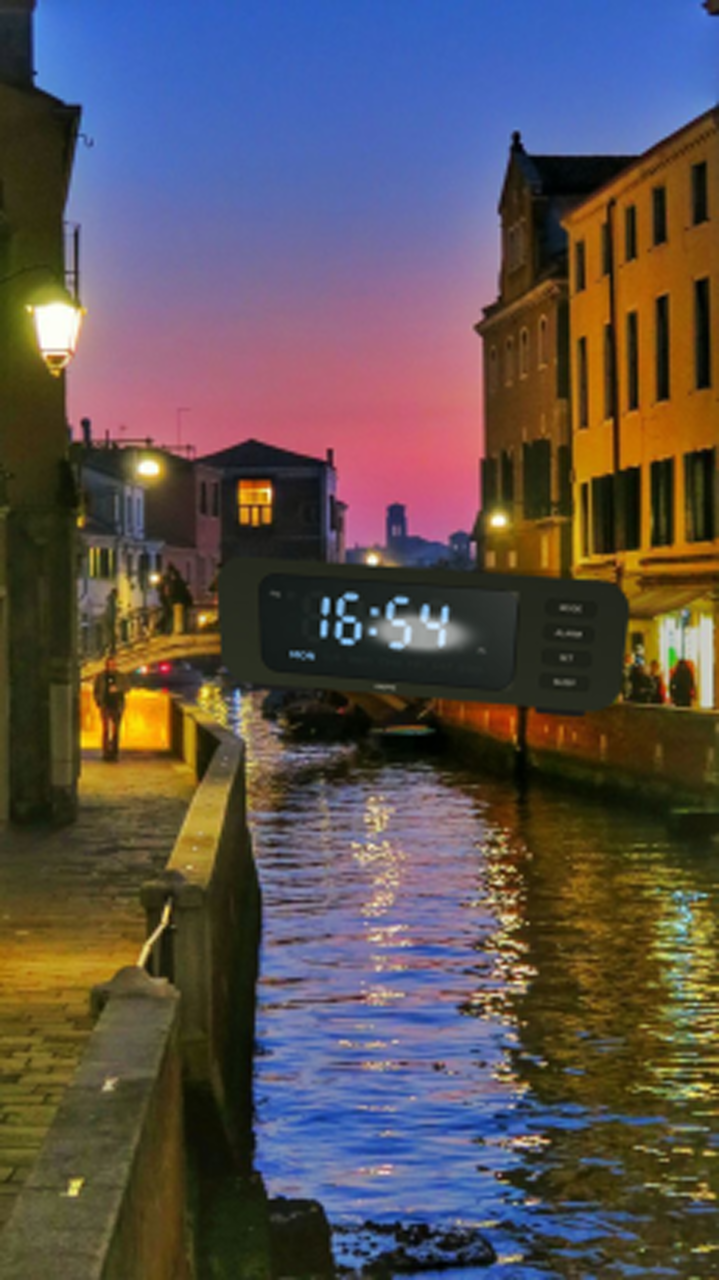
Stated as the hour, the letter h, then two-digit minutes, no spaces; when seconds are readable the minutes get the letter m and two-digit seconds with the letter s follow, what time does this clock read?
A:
16h54
